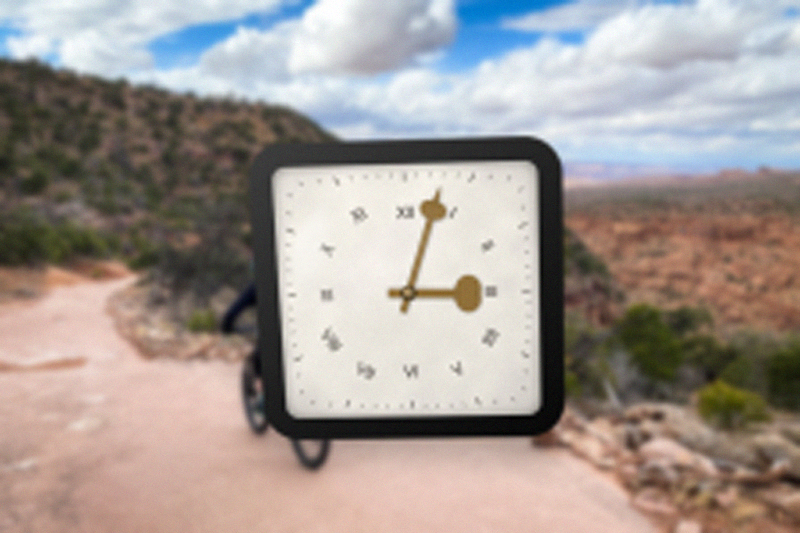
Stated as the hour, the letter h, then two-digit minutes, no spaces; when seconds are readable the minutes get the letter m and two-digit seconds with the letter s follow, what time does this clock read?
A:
3h03
